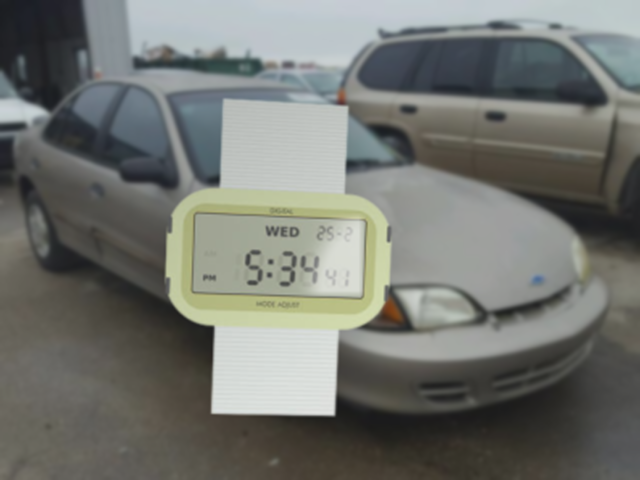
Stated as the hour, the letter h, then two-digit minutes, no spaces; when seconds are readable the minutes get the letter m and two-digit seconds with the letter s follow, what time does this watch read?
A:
5h34m41s
